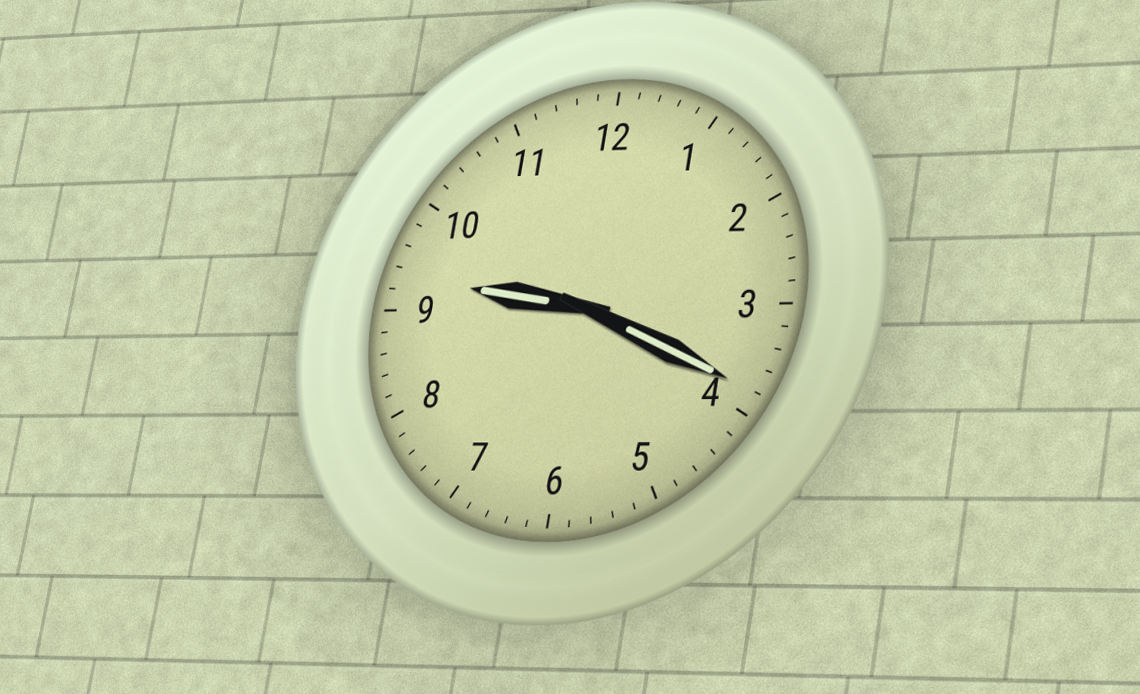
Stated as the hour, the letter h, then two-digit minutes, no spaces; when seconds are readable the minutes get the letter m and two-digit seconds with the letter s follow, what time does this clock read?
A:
9h19
